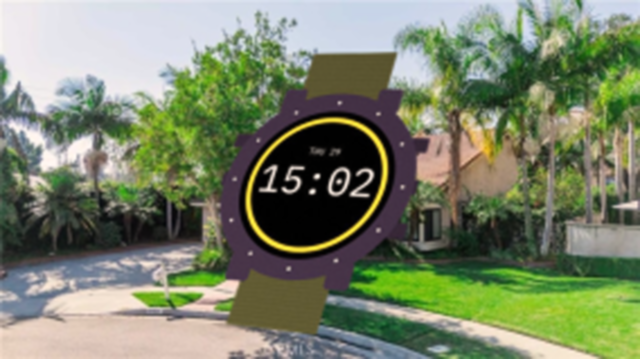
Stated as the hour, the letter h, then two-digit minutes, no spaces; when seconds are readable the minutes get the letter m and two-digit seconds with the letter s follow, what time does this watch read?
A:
15h02
